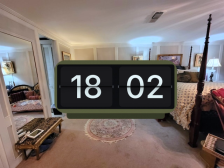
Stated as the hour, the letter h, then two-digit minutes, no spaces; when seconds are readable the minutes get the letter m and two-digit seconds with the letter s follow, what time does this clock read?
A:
18h02
